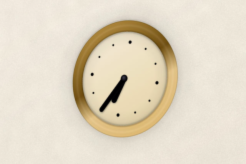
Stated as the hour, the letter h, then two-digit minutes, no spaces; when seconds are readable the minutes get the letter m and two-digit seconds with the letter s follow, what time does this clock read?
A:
6h35
